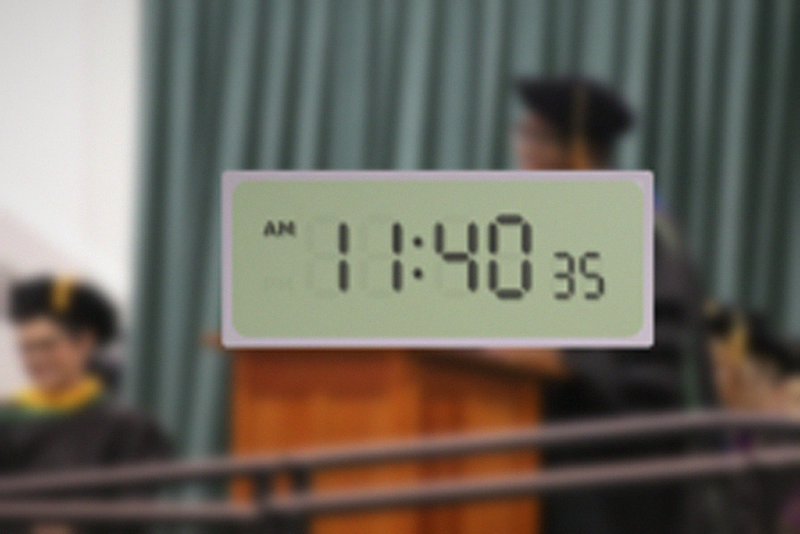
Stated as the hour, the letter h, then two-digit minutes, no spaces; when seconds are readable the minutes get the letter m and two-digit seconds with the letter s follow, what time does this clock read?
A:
11h40m35s
